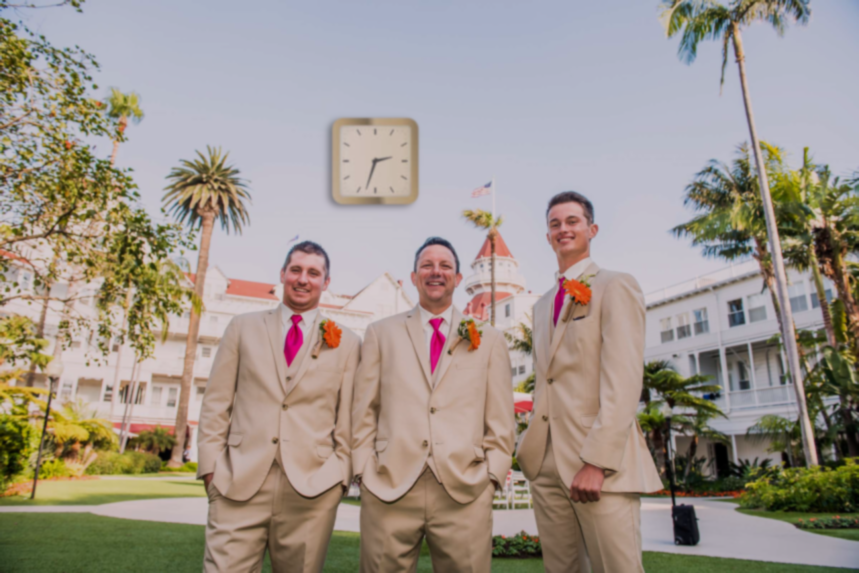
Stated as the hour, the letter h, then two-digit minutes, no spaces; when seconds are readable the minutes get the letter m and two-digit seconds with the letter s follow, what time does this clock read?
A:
2h33
